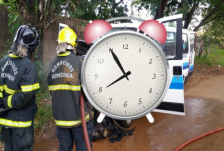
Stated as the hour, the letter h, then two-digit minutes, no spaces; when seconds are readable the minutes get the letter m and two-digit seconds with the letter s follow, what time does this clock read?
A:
7h55
